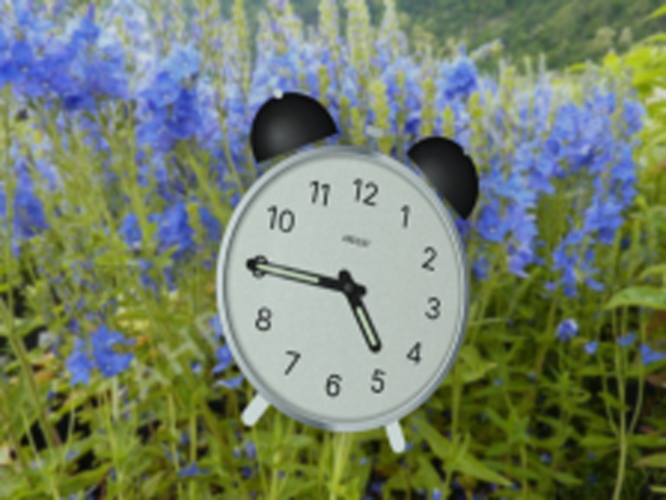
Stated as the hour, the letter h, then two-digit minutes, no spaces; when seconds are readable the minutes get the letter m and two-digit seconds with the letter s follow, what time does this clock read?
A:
4h45
